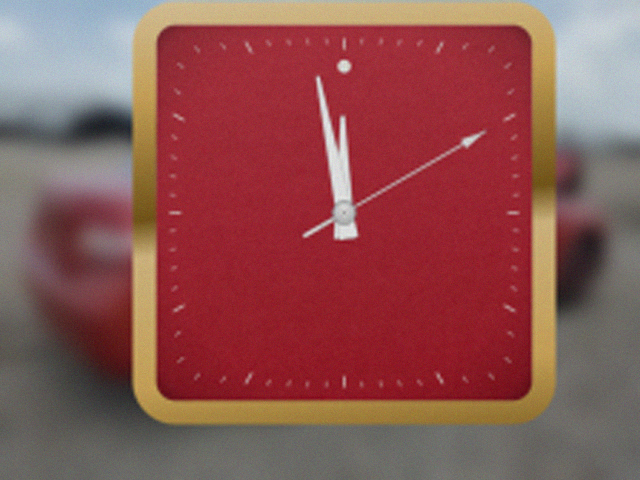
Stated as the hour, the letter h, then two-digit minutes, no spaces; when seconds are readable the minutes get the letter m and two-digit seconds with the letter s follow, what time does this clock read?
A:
11h58m10s
